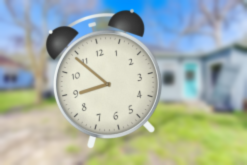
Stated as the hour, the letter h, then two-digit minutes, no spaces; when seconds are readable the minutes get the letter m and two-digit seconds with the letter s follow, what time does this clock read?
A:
8h54
